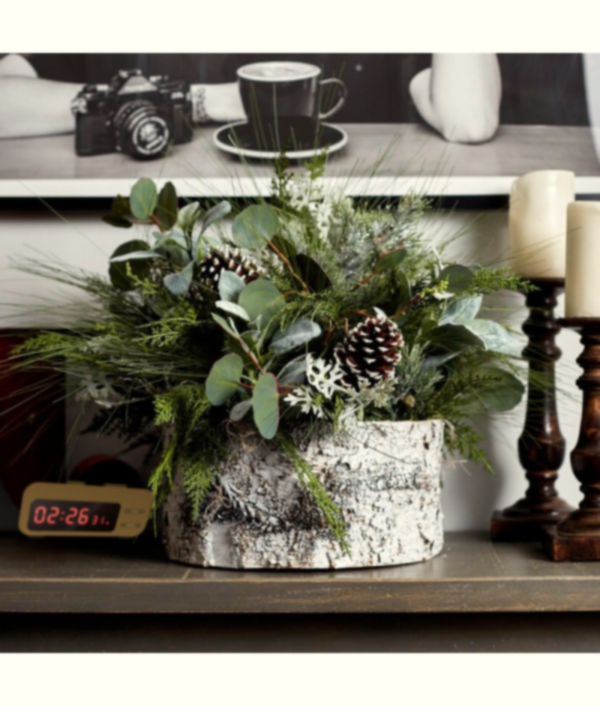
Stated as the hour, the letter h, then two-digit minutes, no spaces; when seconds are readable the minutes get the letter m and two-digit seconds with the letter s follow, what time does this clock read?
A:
2h26
